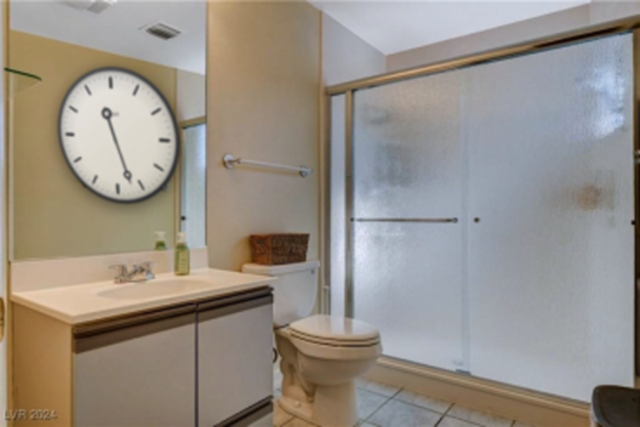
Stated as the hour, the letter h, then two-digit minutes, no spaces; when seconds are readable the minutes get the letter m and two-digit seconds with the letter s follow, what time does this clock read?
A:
11h27
